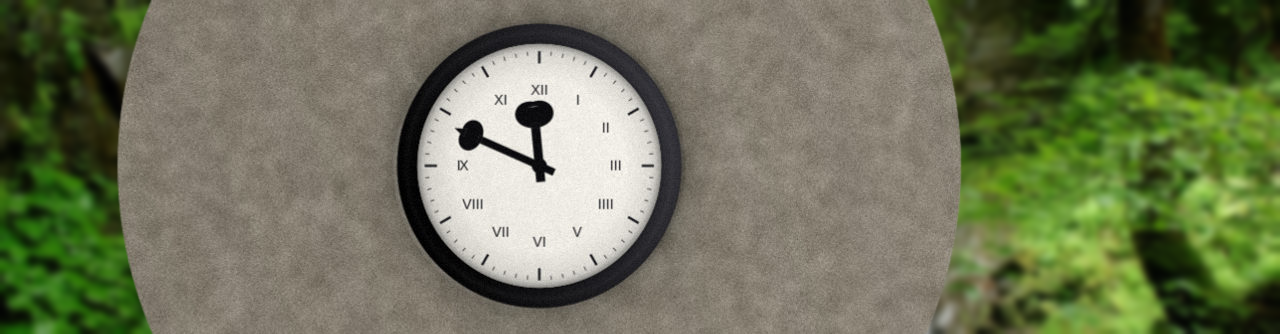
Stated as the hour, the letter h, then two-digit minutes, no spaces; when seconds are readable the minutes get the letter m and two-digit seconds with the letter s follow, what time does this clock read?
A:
11h49
